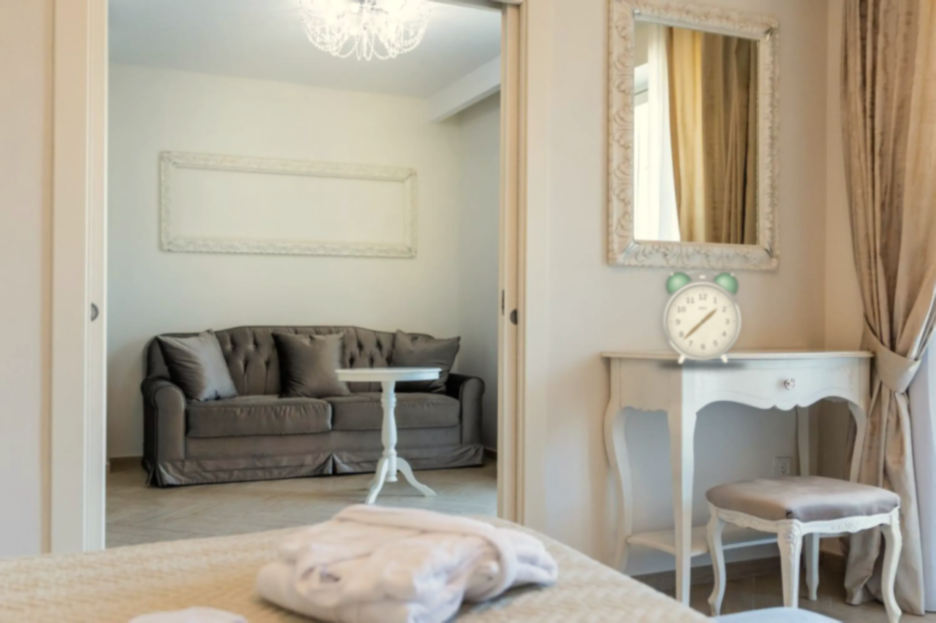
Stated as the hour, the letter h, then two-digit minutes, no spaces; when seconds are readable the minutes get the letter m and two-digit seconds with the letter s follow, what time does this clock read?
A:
1h38
